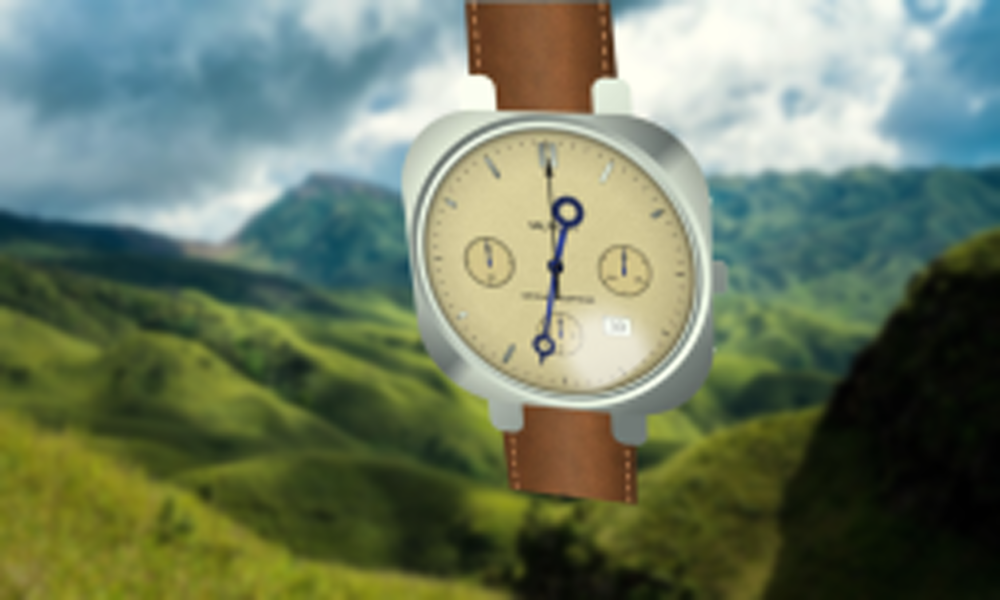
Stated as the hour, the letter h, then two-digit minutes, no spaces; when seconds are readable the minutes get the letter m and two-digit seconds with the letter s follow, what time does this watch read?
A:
12h32
